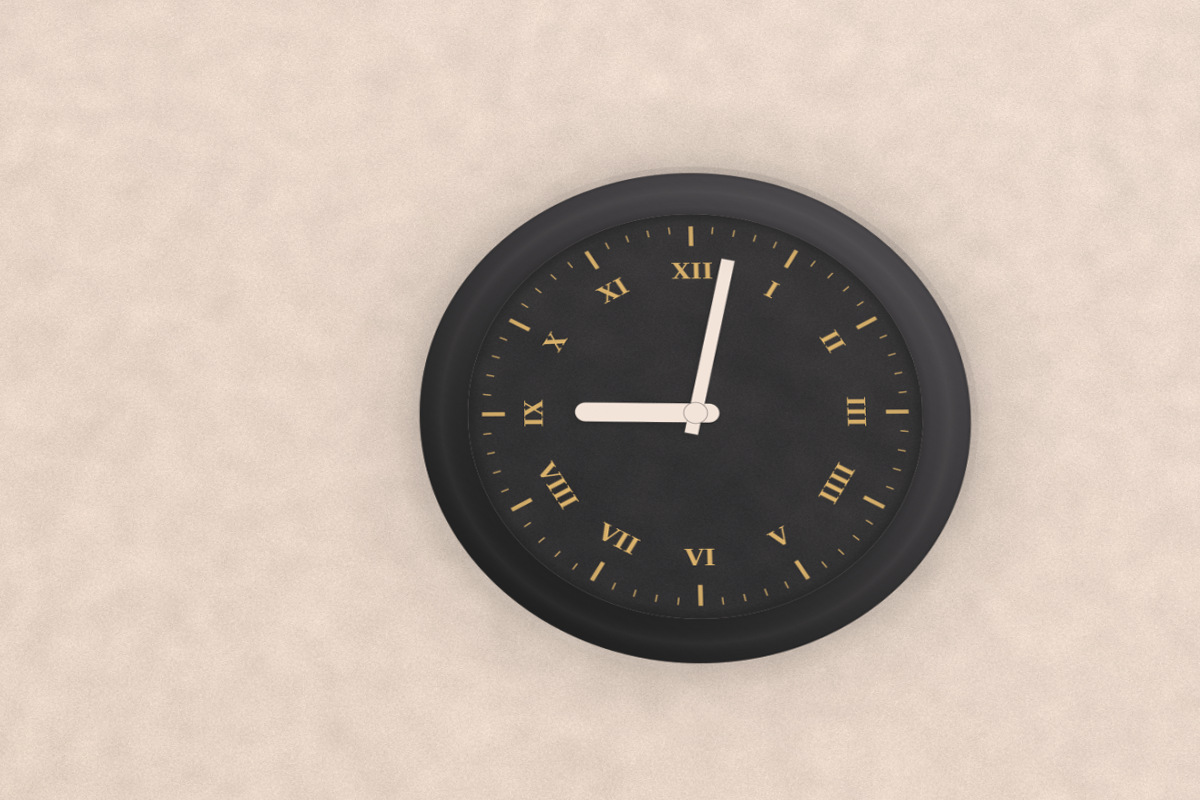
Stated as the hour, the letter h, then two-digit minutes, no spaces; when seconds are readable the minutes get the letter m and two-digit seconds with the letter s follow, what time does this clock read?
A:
9h02
